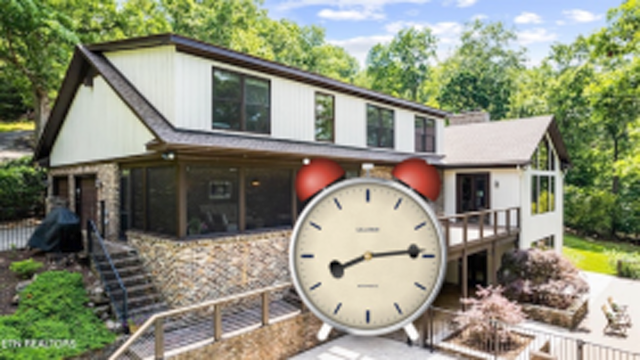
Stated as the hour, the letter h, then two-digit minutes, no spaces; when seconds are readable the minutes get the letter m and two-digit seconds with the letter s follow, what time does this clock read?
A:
8h14
